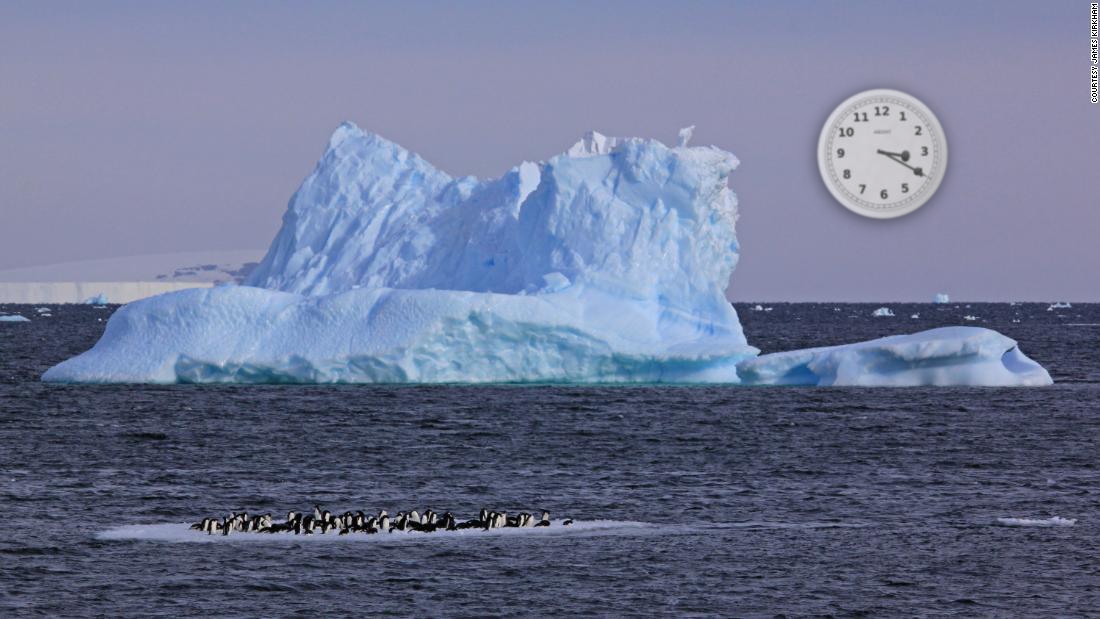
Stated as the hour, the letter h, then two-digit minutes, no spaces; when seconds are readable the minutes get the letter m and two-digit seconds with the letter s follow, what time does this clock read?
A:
3h20
